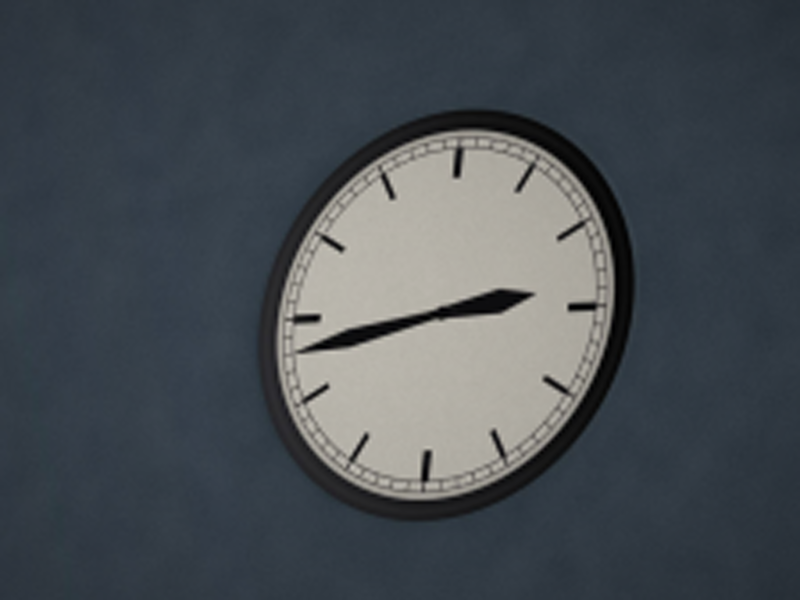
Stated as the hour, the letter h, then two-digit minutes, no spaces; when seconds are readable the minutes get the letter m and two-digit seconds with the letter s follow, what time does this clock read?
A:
2h43
